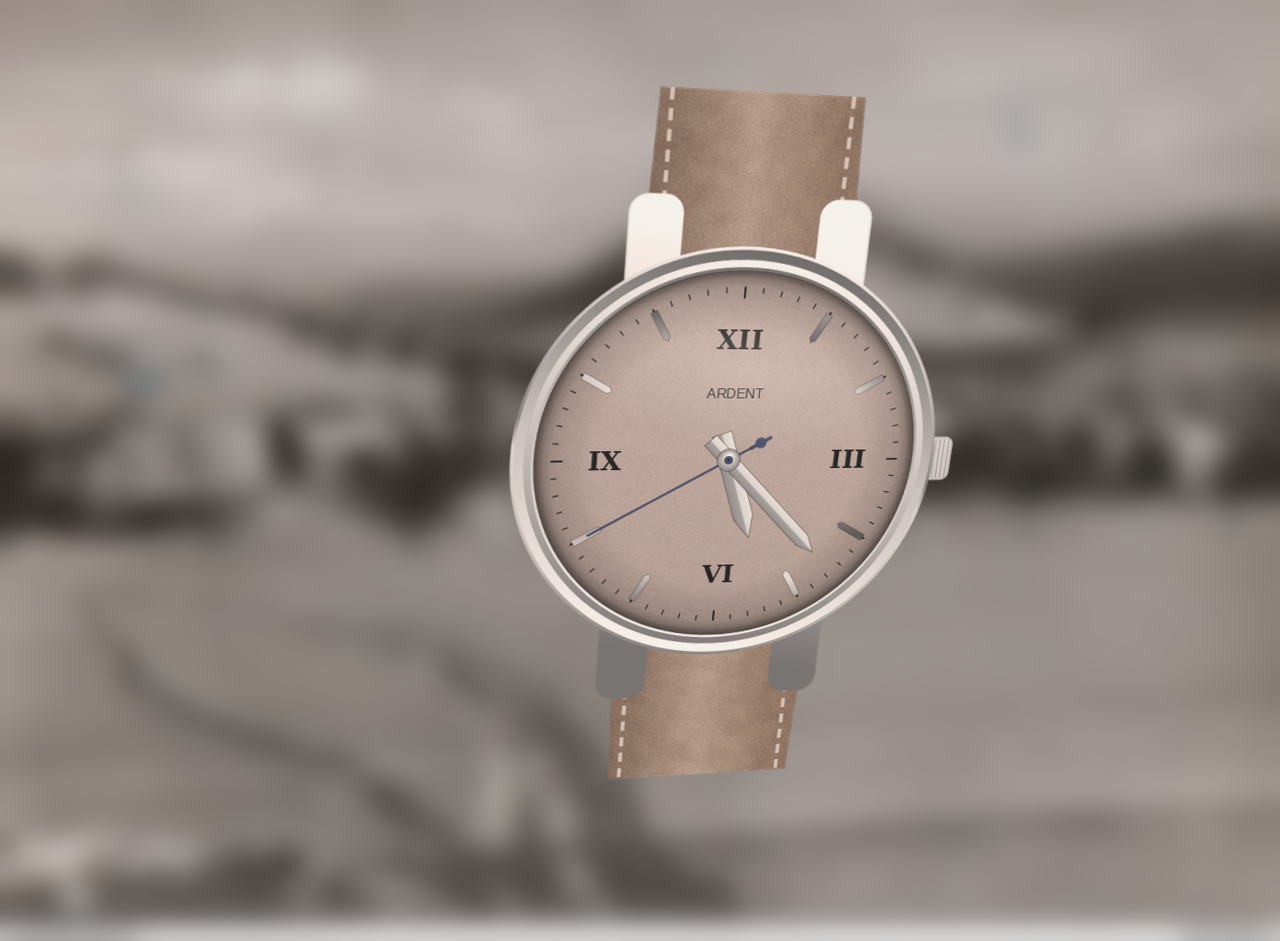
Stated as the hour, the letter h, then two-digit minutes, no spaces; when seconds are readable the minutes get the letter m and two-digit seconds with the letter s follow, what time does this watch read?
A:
5h22m40s
